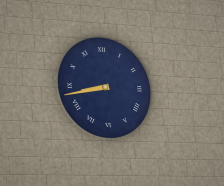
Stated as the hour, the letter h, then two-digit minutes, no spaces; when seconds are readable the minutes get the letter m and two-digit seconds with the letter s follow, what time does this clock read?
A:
8h43
